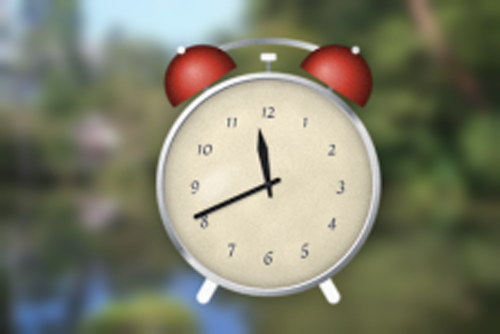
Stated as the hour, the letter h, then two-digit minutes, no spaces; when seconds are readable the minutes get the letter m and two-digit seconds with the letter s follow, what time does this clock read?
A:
11h41
